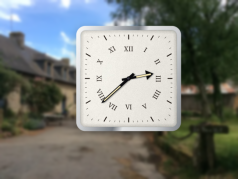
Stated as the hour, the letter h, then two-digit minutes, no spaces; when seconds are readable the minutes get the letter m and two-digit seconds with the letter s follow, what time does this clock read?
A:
2h38
